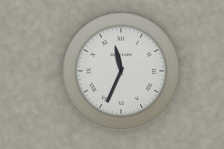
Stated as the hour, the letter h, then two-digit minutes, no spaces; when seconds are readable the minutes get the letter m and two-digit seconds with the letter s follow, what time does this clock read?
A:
11h34
